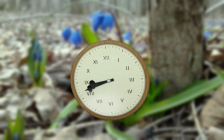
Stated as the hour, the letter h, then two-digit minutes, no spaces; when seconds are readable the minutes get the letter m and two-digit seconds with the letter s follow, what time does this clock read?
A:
8h42
